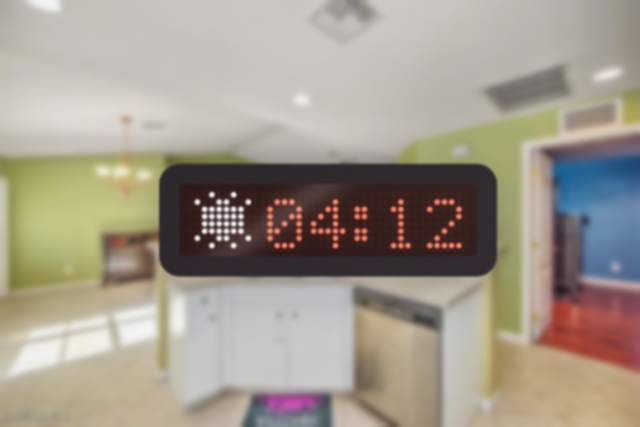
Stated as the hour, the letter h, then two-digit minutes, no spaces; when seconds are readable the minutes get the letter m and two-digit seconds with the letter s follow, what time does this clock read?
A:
4h12
